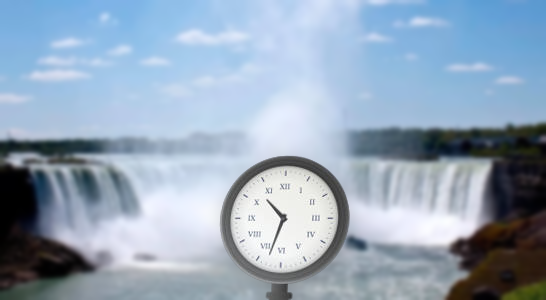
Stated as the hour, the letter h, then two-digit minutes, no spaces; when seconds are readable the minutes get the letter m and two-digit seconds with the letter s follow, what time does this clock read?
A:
10h33
